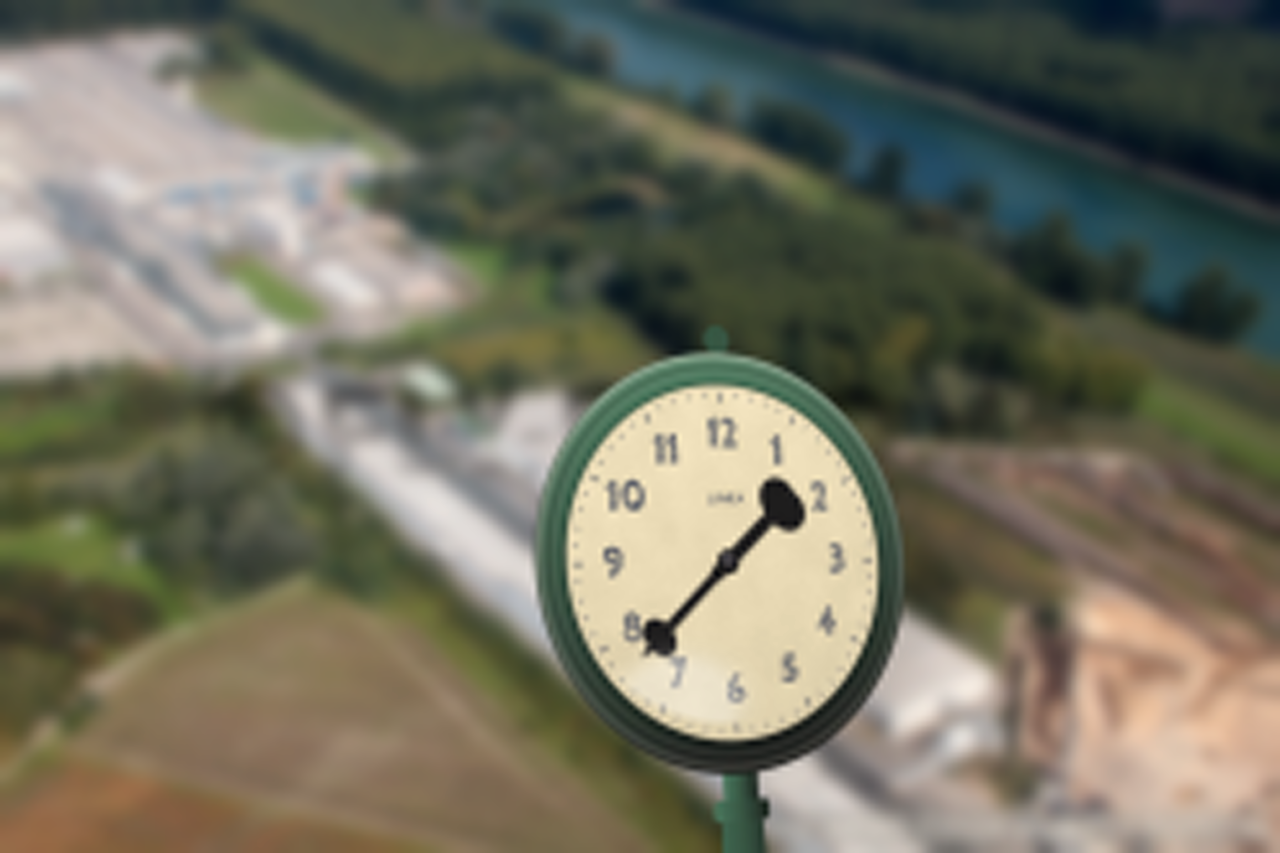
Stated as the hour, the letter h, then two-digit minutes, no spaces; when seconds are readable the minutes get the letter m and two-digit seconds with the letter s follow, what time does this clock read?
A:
1h38
